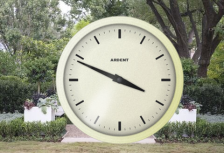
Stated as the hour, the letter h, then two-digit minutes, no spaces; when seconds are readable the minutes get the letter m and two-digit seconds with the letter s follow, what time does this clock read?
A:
3h49
